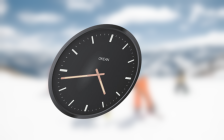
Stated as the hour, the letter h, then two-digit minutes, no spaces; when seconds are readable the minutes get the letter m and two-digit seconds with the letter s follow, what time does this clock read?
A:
4h43
